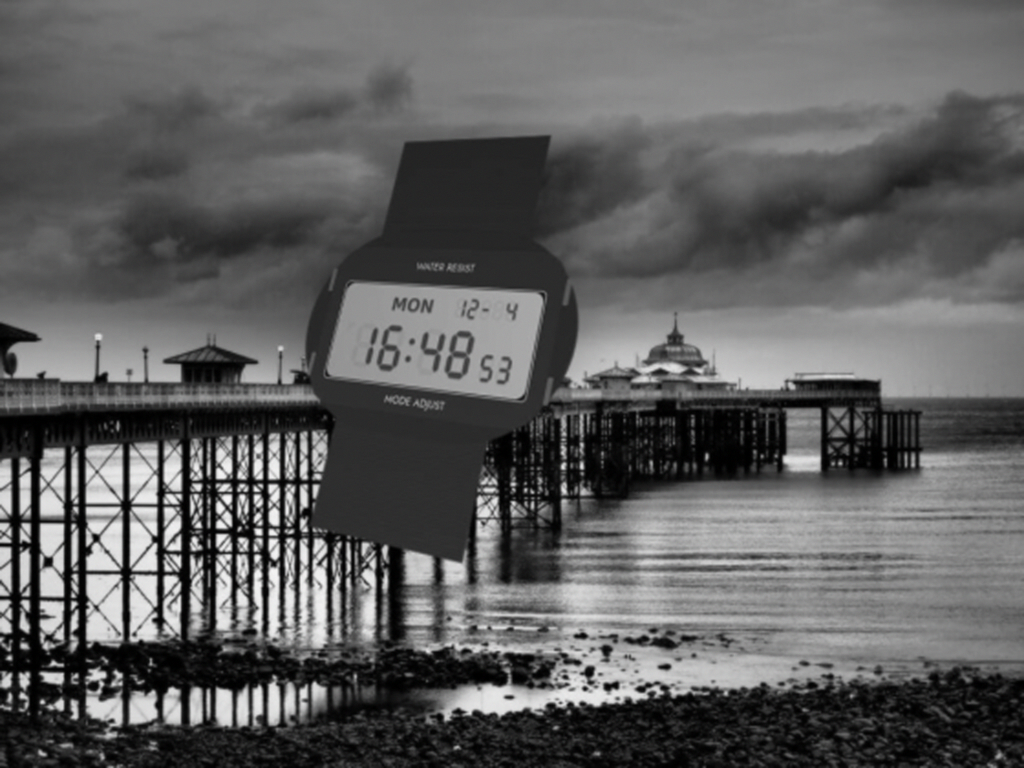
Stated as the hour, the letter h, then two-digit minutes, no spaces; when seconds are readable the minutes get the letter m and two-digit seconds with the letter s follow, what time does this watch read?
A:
16h48m53s
